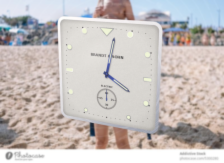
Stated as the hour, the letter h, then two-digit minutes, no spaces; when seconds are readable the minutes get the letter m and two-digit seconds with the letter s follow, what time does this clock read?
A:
4h02
